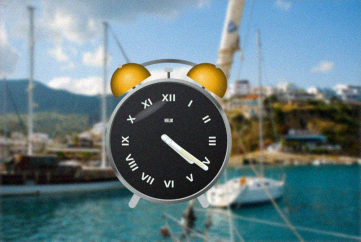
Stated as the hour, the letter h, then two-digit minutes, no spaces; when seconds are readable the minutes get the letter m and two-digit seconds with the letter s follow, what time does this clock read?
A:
4h21
